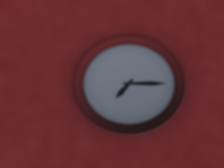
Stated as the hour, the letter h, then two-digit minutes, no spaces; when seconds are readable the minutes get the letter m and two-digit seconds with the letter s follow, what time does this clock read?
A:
7h15
